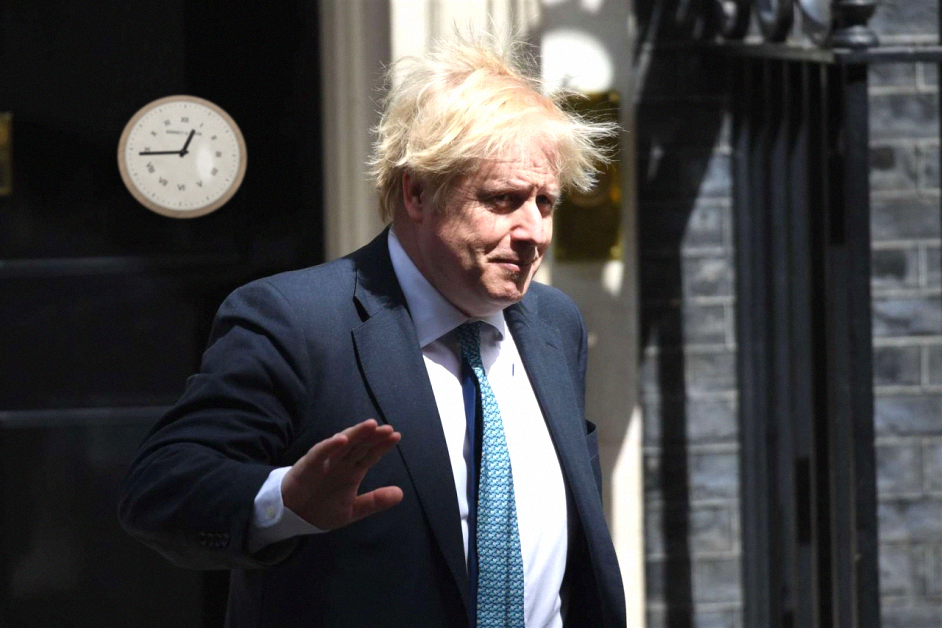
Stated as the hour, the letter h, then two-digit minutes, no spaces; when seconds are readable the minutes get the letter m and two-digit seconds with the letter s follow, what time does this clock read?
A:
12h44
